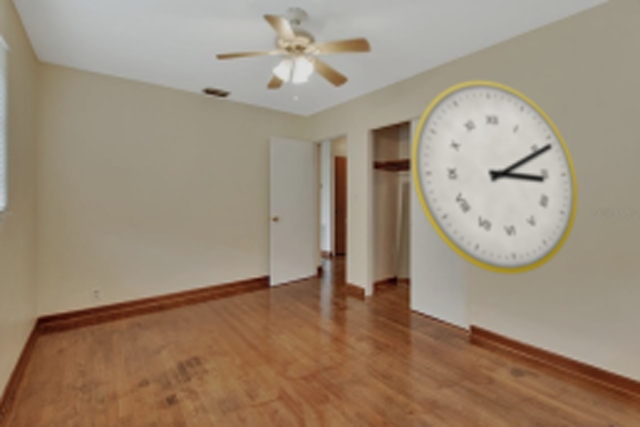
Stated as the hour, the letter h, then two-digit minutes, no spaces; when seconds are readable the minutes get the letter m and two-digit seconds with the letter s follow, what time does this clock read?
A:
3h11
